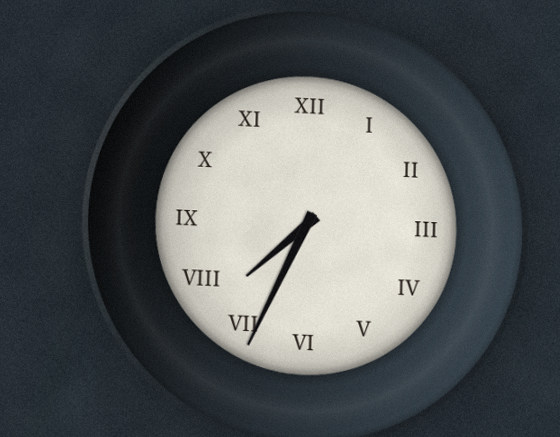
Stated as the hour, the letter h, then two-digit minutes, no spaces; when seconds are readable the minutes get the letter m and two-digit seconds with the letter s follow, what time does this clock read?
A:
7h34
